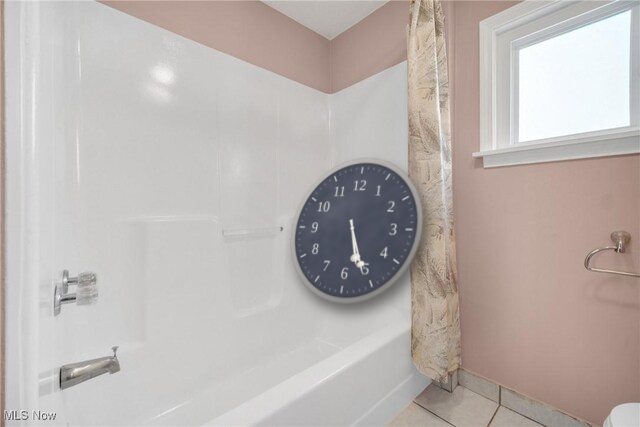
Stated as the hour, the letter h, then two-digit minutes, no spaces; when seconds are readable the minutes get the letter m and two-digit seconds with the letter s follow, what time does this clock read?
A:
5h26
